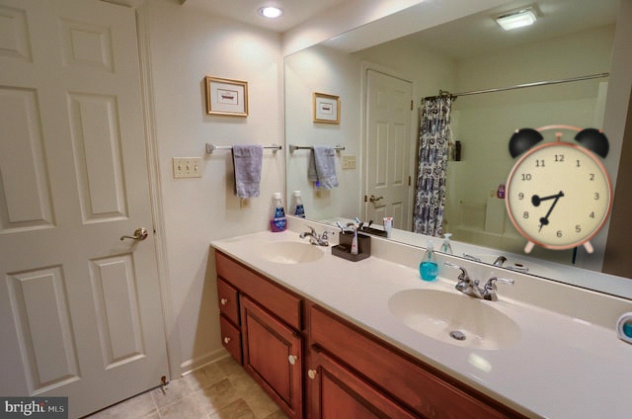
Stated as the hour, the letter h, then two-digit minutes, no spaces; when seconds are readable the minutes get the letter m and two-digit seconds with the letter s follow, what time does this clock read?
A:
8h35
